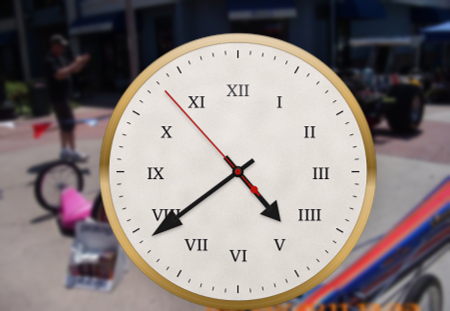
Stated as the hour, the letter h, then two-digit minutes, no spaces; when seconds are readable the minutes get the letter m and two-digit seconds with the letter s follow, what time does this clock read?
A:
4h38m53s
